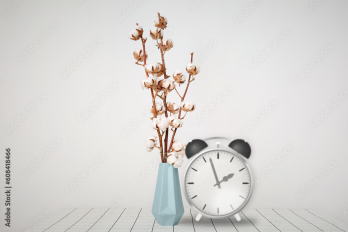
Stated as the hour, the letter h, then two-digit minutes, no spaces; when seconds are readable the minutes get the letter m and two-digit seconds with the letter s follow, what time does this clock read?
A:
1h57
